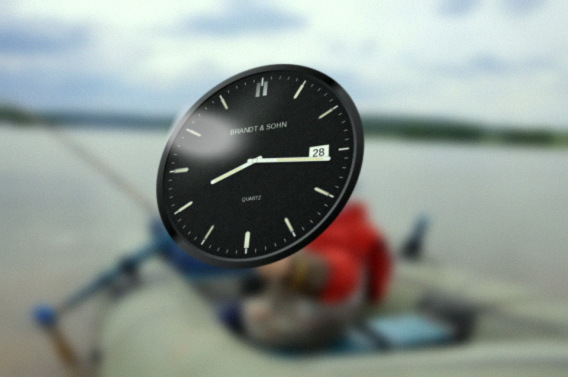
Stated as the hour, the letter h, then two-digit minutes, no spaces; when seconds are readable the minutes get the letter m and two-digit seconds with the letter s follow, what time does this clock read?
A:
8h16
